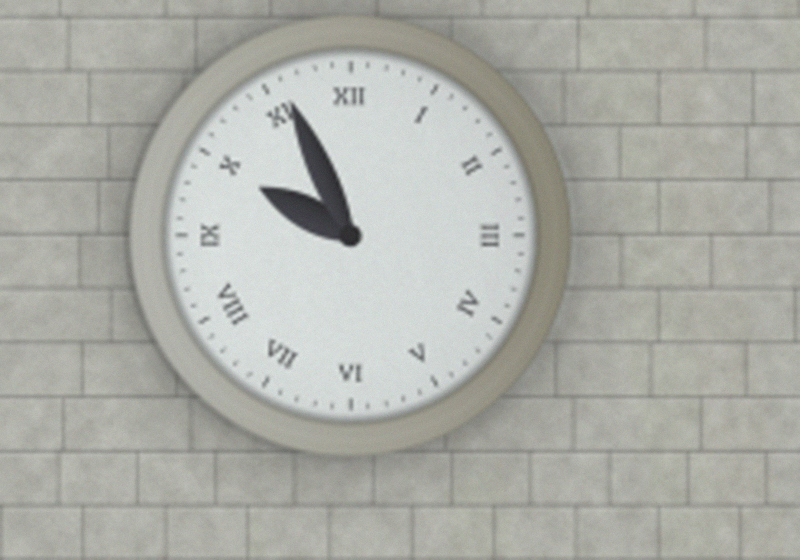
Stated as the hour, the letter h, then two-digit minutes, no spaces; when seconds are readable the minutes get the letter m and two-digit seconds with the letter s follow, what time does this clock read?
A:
9h56
